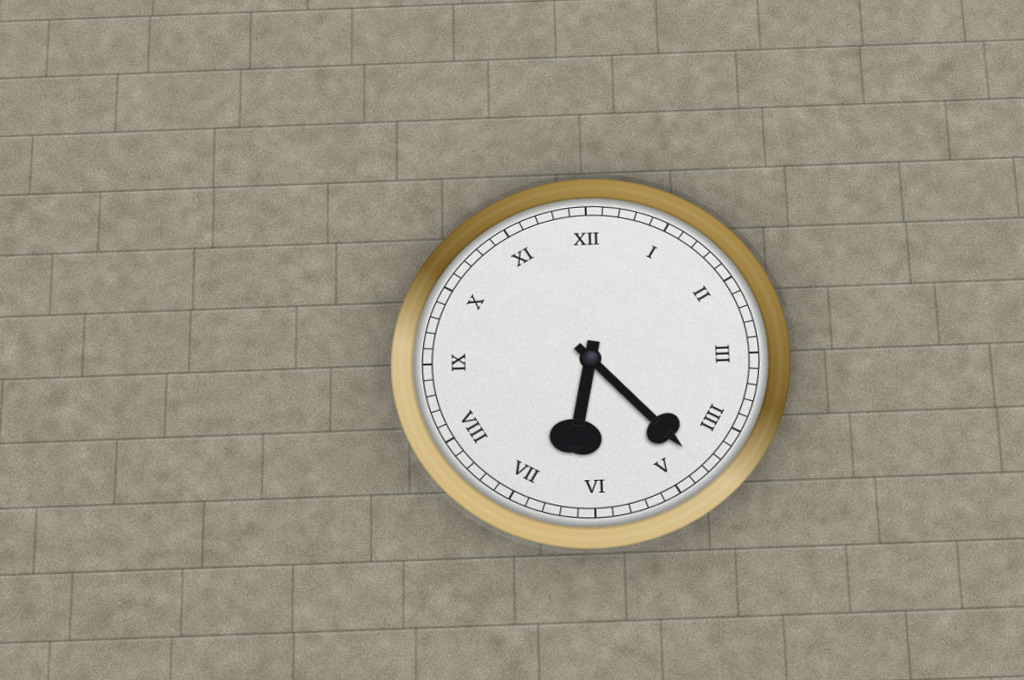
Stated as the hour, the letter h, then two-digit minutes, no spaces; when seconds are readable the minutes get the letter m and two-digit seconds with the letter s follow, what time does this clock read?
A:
6h23
